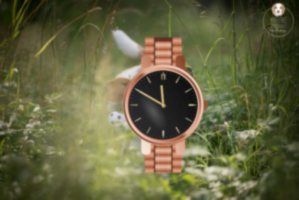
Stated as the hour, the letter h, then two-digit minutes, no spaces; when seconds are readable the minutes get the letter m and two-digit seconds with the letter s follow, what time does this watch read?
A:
11h50
